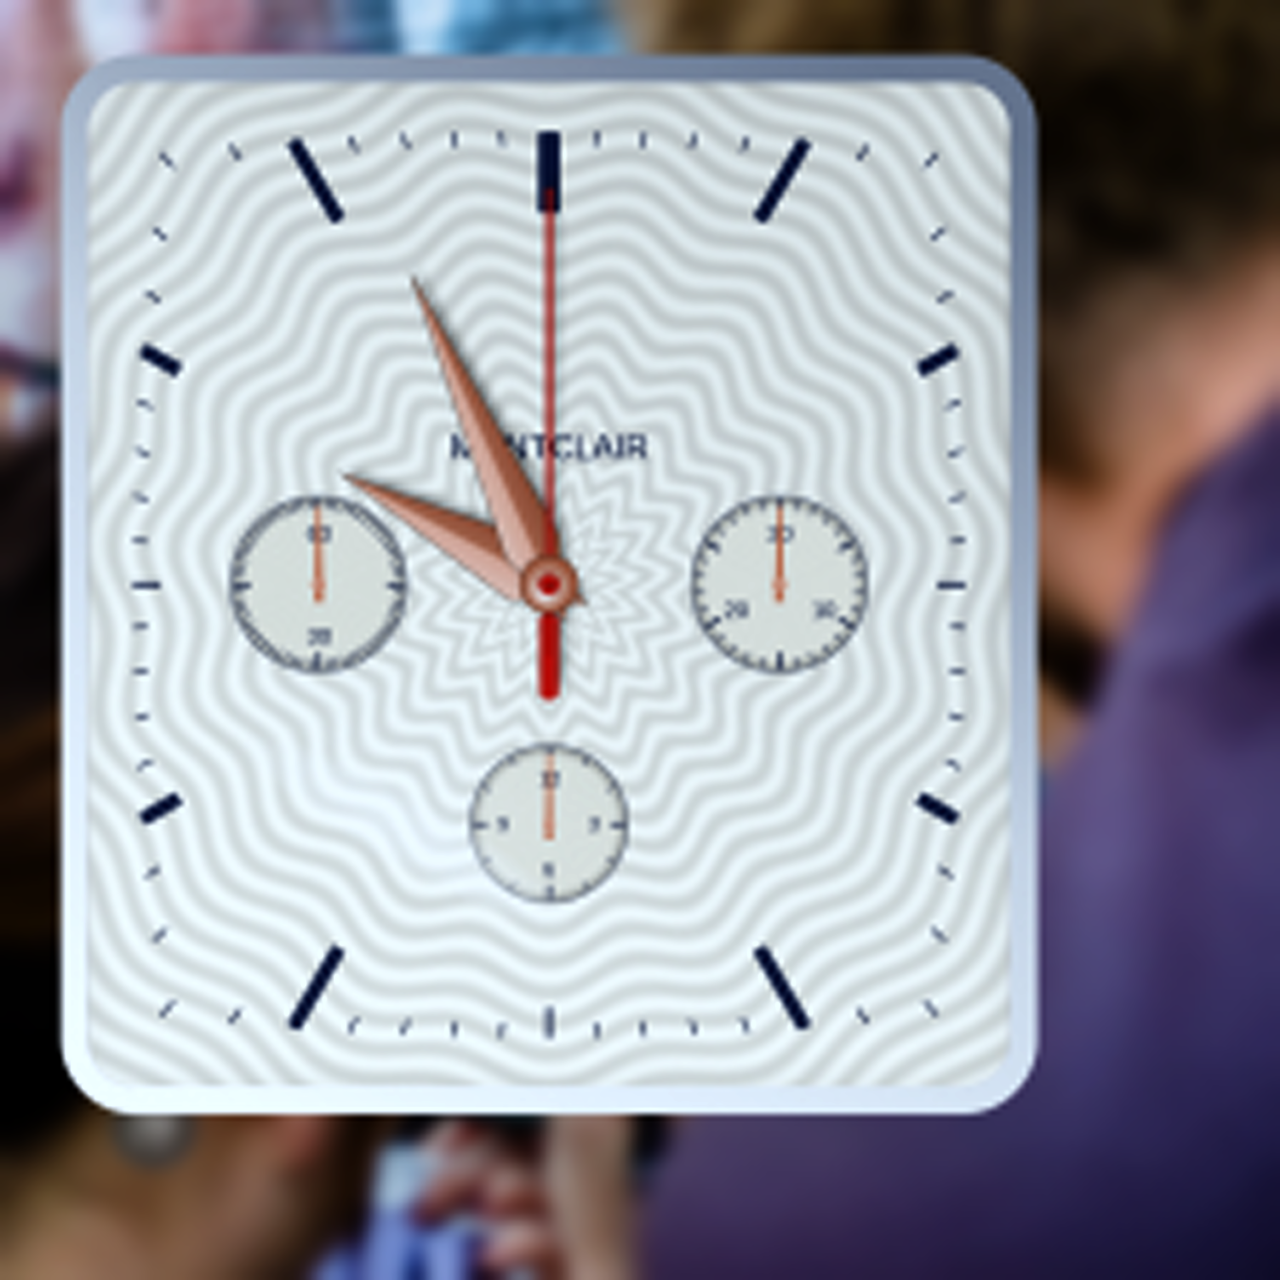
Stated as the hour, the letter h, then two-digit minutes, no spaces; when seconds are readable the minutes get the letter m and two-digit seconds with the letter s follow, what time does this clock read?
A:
9h56
